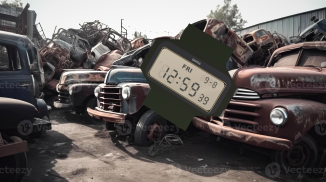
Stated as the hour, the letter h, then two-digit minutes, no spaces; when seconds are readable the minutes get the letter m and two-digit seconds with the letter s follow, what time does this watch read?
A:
12h59m39s
